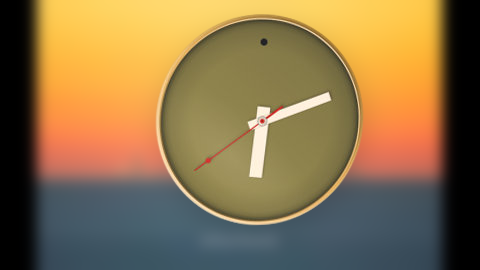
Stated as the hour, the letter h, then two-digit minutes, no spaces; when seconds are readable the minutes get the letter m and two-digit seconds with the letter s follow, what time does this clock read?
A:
6h11m39s
